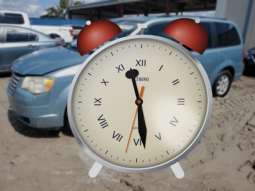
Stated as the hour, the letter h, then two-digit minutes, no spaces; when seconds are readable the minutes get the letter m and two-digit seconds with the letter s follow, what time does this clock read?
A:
11h28m32s
